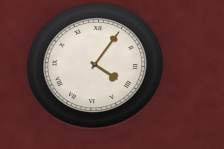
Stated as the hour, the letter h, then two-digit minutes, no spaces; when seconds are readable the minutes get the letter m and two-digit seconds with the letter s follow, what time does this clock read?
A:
4h05
